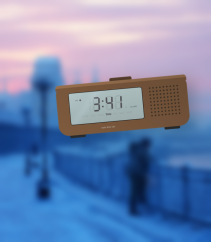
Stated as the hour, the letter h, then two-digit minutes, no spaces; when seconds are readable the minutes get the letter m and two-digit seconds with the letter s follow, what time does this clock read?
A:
3h41
